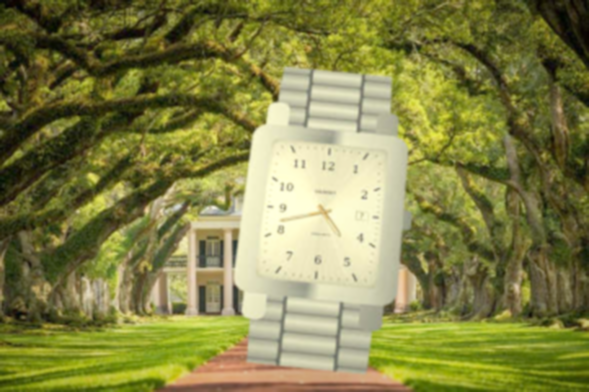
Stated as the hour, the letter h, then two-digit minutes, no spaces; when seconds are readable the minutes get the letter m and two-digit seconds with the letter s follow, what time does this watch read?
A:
4h42
